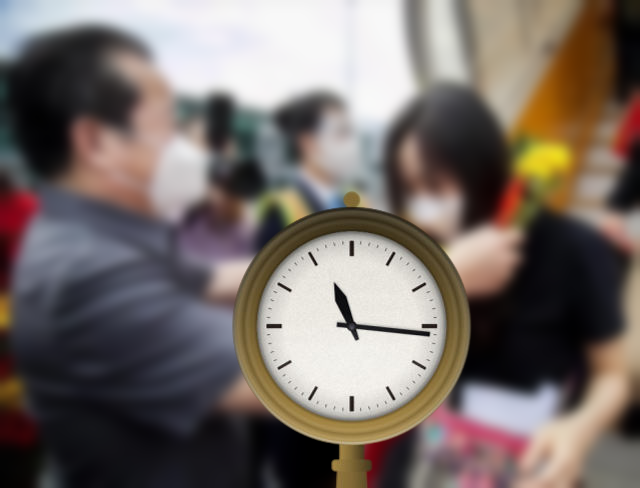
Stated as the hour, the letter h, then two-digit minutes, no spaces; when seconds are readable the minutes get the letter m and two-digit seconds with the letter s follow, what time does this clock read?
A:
11h16
